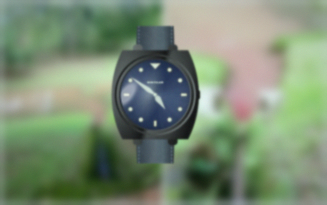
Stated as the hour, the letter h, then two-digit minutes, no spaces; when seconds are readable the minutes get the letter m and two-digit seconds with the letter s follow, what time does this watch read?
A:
4h51
